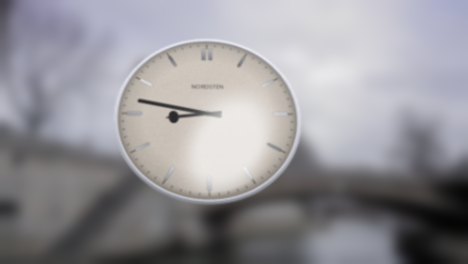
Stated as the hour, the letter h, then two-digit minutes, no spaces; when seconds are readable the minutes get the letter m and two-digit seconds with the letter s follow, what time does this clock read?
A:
8h47
